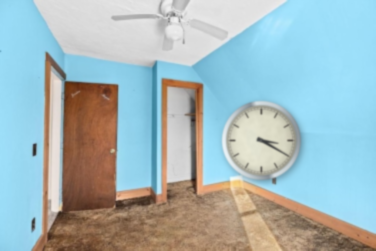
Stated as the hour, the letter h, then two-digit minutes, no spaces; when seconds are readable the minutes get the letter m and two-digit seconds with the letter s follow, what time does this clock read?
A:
3h20
